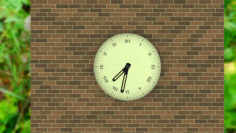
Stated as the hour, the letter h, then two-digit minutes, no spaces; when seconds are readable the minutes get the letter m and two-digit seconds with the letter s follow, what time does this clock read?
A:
7h32
